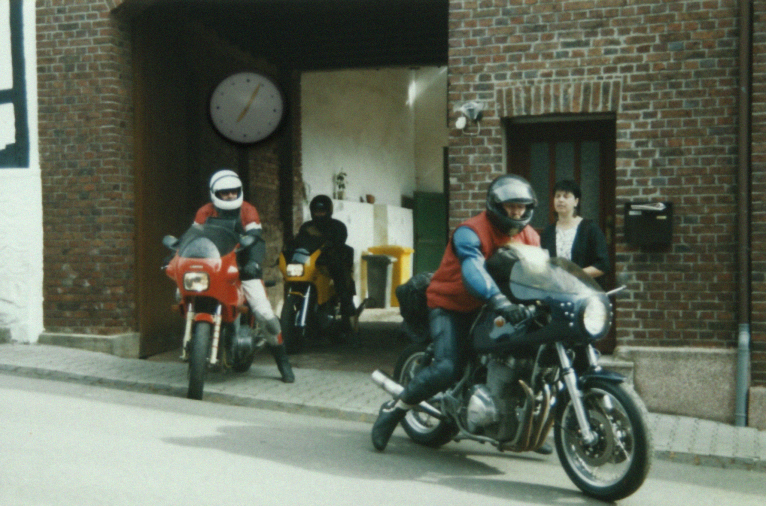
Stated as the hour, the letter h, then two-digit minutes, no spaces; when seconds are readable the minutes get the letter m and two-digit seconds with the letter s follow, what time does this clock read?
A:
7h04
